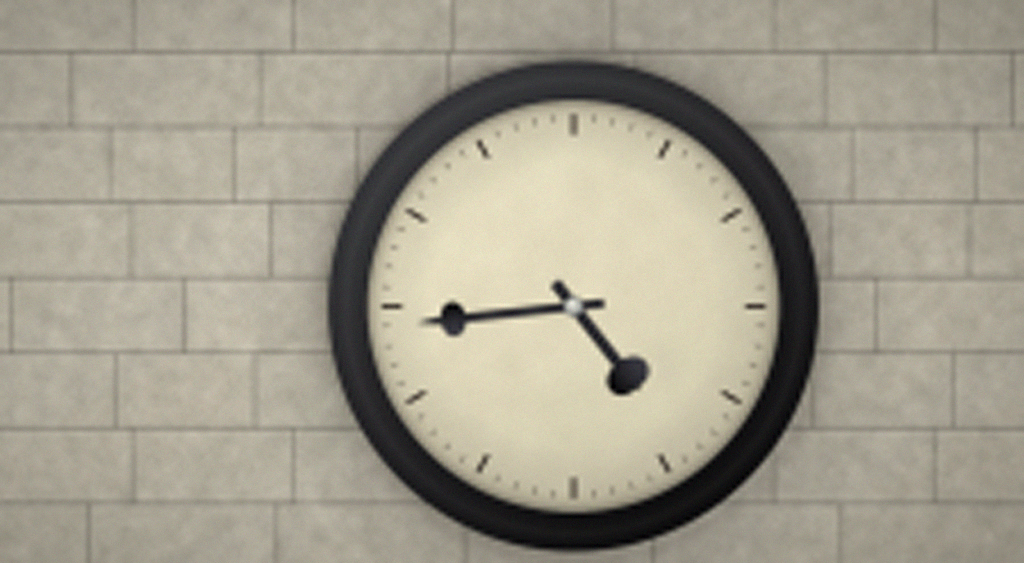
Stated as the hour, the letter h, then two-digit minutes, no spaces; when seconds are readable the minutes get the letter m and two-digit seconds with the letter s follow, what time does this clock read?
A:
4h44
